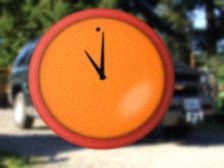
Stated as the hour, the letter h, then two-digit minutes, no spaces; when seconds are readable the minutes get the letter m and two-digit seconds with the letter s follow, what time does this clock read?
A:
11h01
